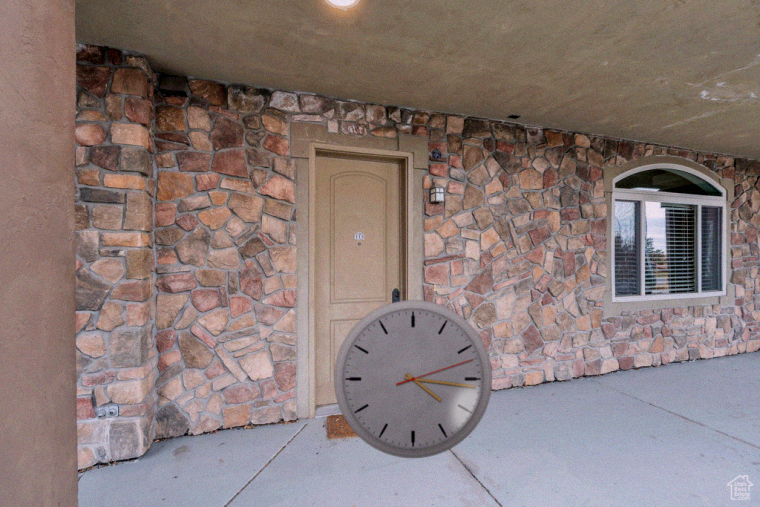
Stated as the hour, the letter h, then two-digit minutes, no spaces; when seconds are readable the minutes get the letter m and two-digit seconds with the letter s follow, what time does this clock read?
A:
4h16m12s
